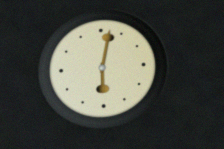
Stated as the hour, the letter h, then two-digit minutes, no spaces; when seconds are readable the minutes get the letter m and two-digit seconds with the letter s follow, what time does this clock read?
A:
6h02
